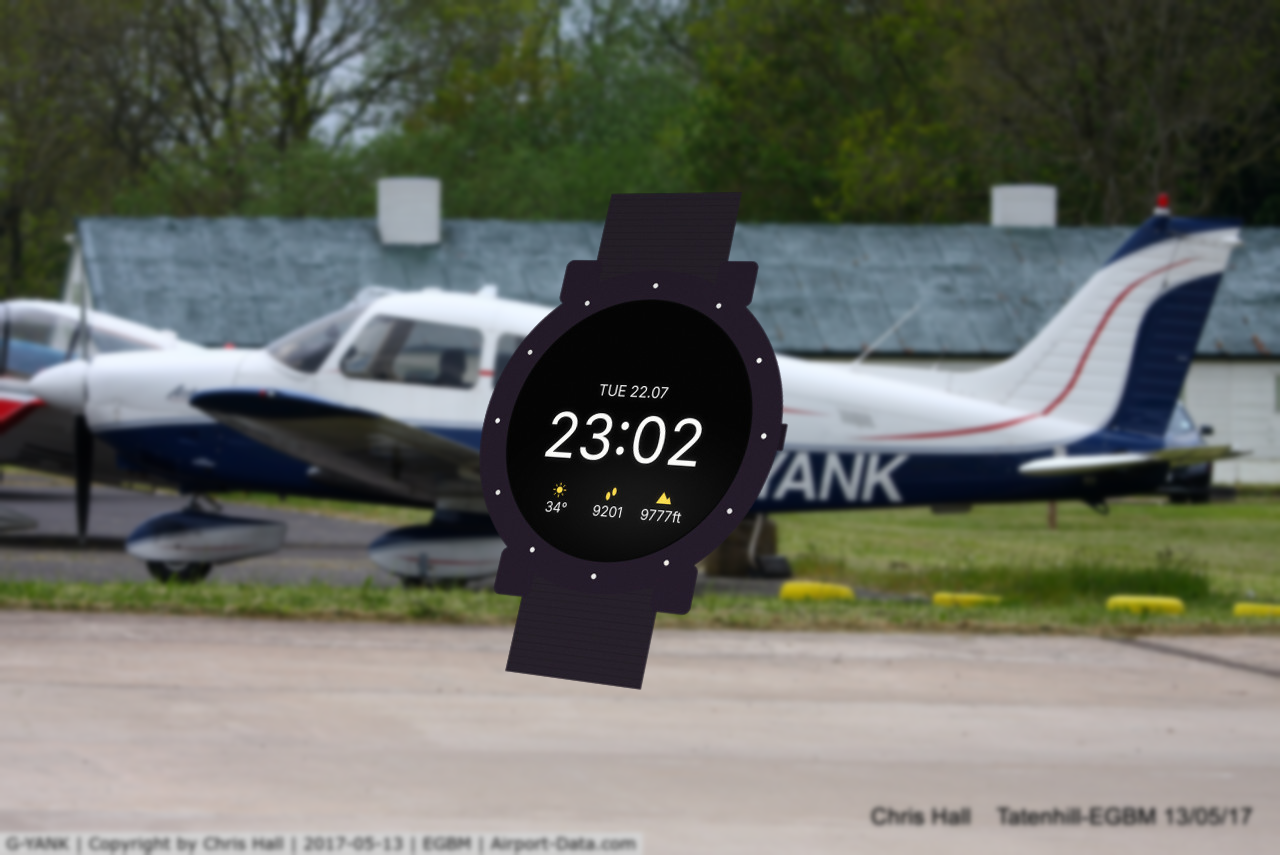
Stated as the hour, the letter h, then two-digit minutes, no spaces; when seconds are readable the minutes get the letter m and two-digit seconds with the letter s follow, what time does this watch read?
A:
23h02
